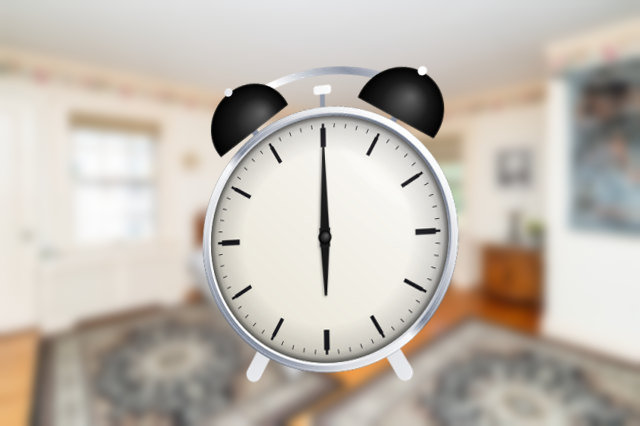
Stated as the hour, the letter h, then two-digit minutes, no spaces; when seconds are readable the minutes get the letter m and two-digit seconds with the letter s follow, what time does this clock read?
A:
6h00
